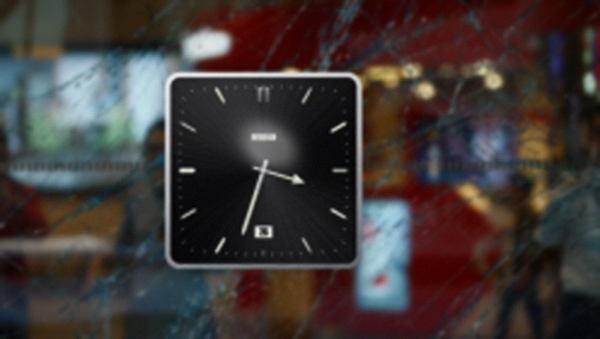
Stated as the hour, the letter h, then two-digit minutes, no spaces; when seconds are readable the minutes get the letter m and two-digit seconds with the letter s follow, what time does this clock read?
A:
3h33
